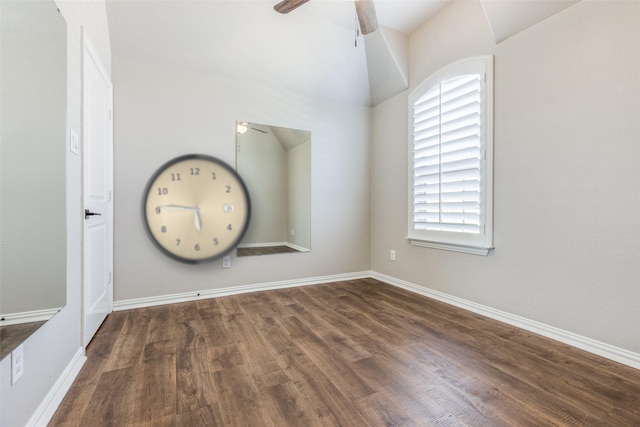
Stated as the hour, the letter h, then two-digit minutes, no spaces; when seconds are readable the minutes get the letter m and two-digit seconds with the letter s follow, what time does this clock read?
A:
5h46
